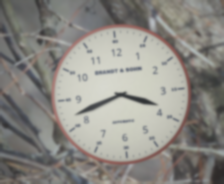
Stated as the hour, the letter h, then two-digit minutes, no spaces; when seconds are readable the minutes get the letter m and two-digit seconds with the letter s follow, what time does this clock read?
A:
3h42
